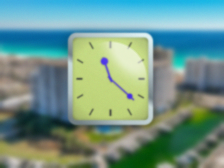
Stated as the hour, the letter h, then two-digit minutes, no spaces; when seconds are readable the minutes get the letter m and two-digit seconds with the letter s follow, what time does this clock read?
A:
11h22
